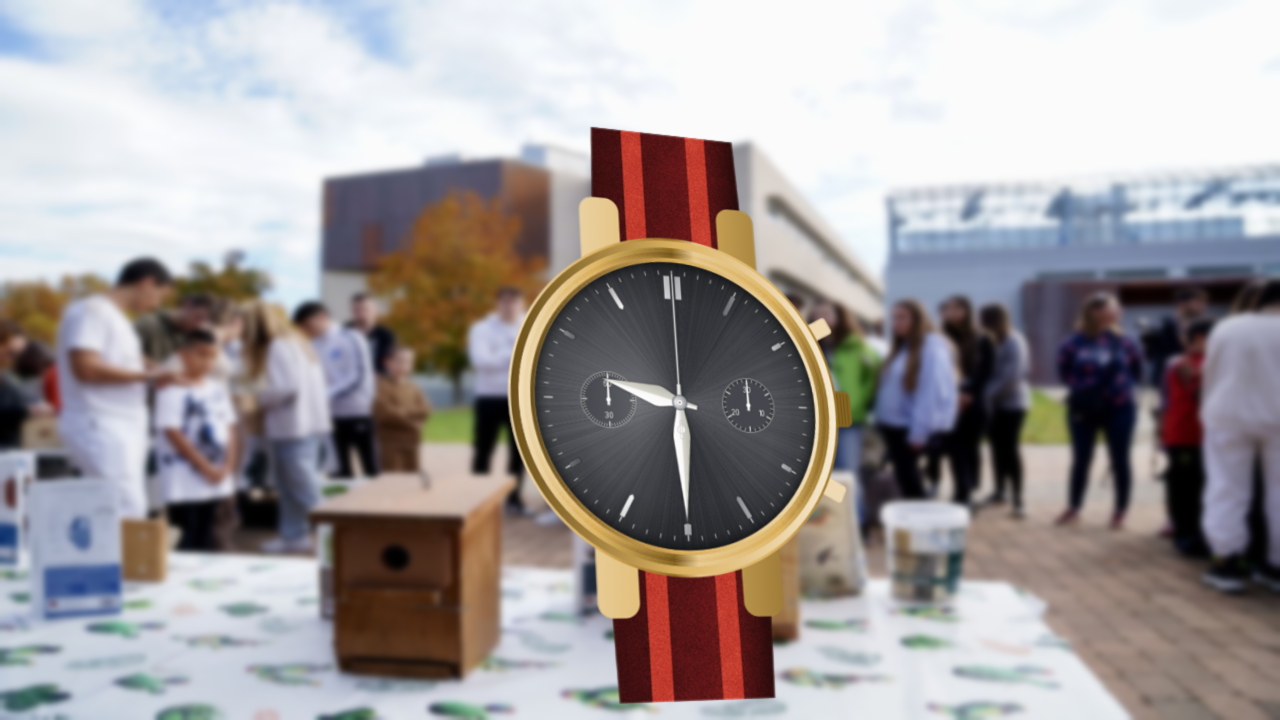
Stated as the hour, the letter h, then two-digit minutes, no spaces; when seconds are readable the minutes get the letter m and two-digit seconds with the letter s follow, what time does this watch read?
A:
9h30
